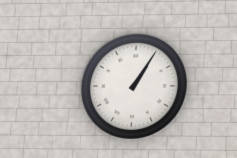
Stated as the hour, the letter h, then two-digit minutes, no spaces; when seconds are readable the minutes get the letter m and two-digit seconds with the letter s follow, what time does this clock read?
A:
1h05
